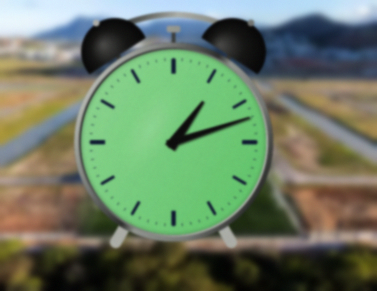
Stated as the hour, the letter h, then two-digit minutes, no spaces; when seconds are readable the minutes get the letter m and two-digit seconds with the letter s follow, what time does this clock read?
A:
1h12
